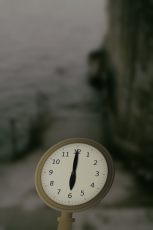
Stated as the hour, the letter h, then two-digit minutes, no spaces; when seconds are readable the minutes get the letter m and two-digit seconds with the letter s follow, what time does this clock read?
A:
6h00
